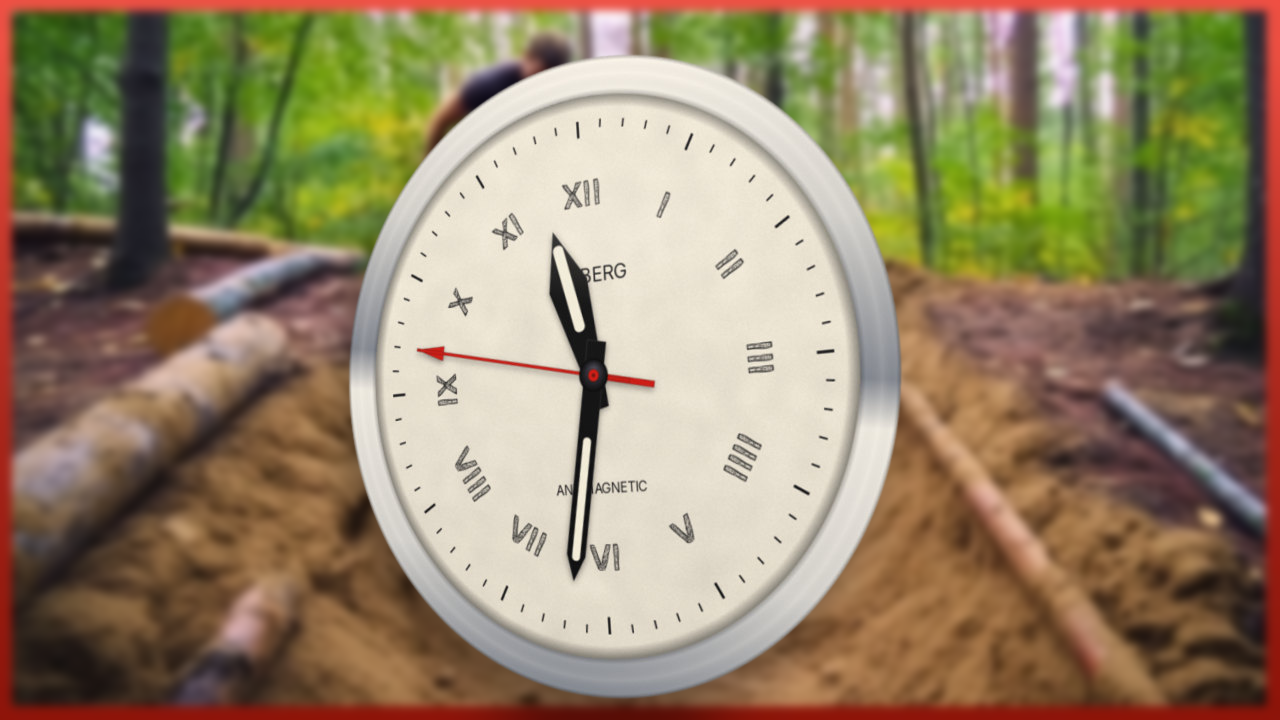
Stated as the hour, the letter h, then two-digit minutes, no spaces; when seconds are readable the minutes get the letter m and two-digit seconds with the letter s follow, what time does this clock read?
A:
11h31m47s
